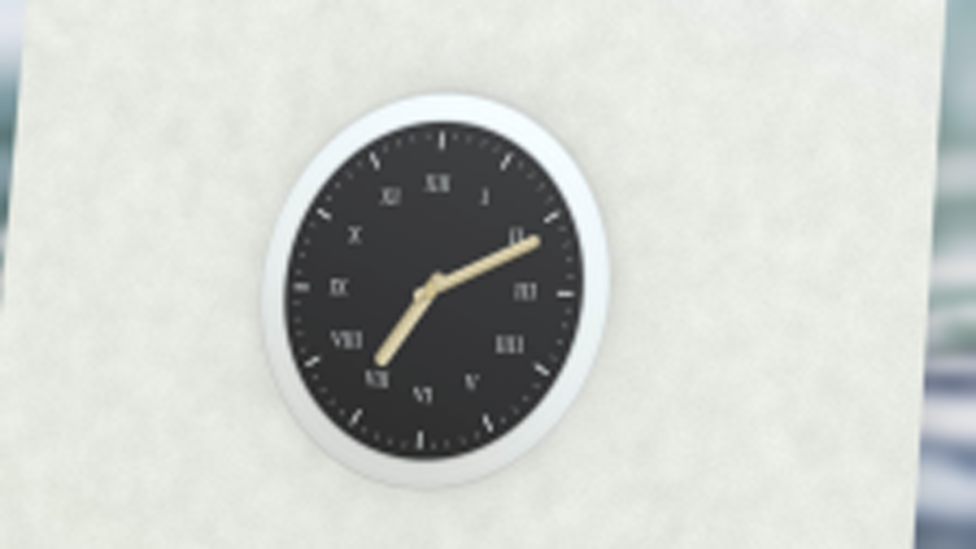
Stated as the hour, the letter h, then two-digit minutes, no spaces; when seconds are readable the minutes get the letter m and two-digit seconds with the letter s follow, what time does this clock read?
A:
7h11
